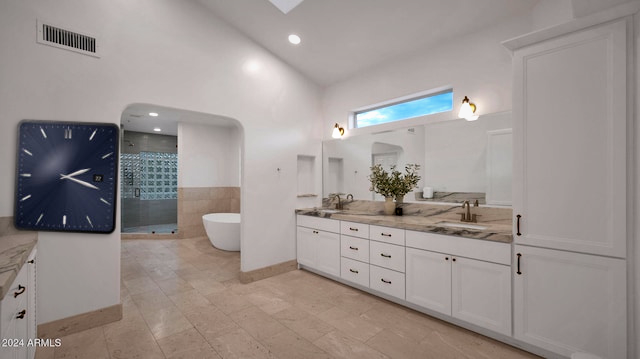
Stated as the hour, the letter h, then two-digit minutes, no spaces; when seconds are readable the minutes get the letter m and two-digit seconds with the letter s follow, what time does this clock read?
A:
2h18
